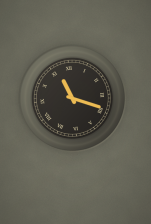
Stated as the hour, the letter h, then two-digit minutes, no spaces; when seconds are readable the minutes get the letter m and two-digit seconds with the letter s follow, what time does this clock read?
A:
11h19
